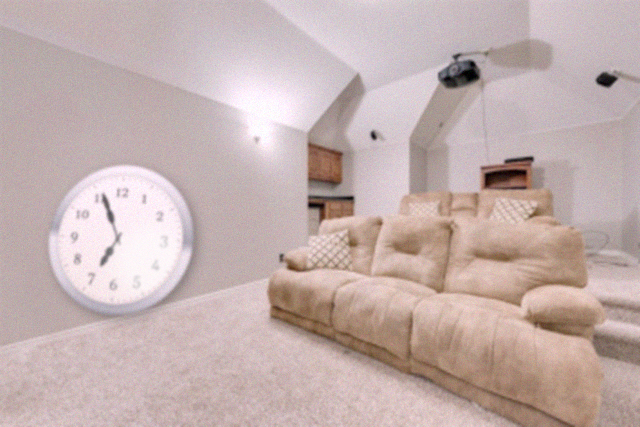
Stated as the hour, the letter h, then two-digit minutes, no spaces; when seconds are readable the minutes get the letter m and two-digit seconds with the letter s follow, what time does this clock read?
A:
6h56
